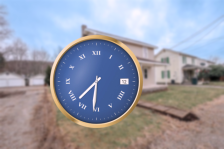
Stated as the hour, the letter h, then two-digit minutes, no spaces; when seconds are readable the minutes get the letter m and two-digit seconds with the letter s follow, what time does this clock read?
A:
7h31
